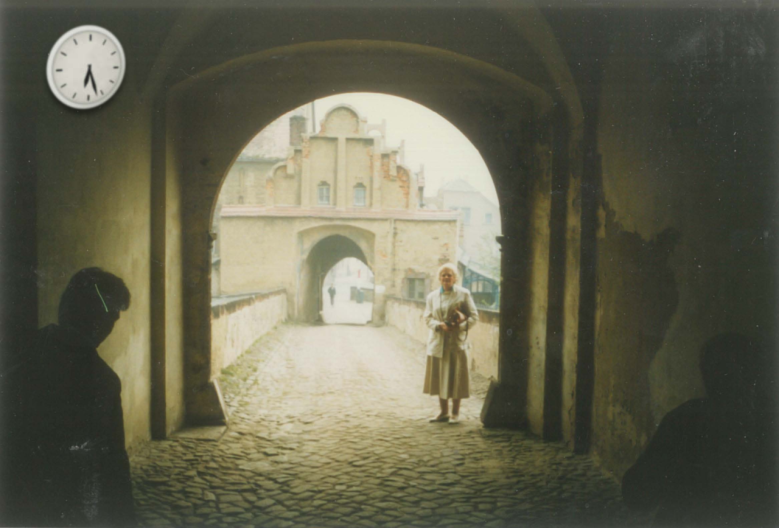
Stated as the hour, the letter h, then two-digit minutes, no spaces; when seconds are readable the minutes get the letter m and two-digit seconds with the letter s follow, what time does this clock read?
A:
6h27
